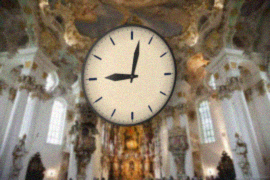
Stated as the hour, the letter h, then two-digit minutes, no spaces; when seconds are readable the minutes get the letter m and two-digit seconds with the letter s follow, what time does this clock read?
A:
9h02
